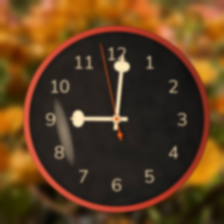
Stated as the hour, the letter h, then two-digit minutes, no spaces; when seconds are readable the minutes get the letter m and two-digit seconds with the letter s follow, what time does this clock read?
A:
9h00m58s
